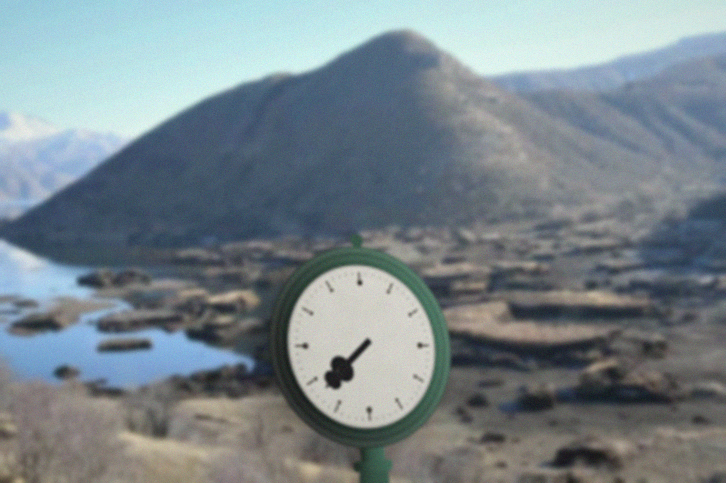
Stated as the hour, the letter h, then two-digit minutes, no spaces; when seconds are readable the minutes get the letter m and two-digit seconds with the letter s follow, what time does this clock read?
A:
7h38
